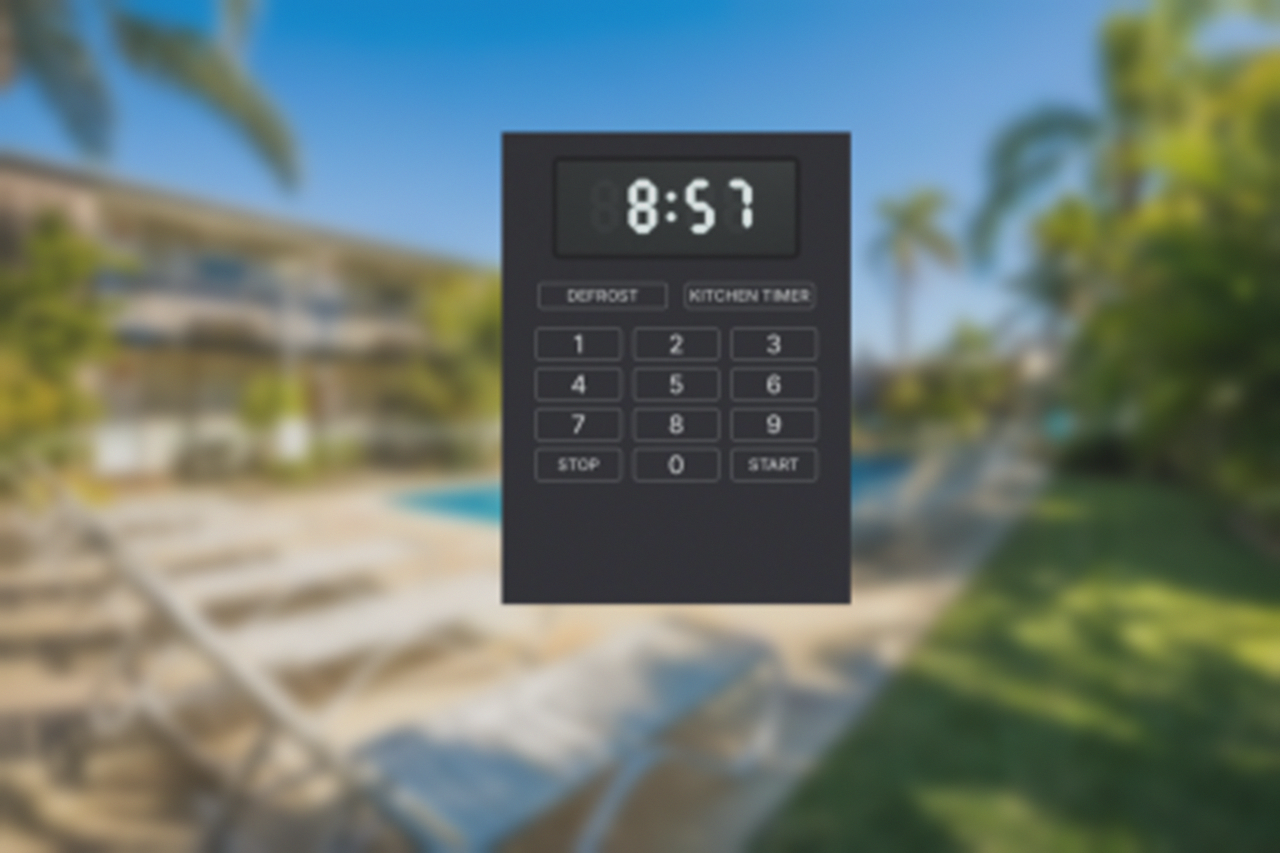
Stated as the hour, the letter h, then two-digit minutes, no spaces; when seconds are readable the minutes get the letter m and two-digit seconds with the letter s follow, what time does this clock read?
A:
8h57
